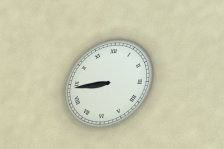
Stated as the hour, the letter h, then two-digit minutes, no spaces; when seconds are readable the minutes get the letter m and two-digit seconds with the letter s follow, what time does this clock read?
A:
8h44
